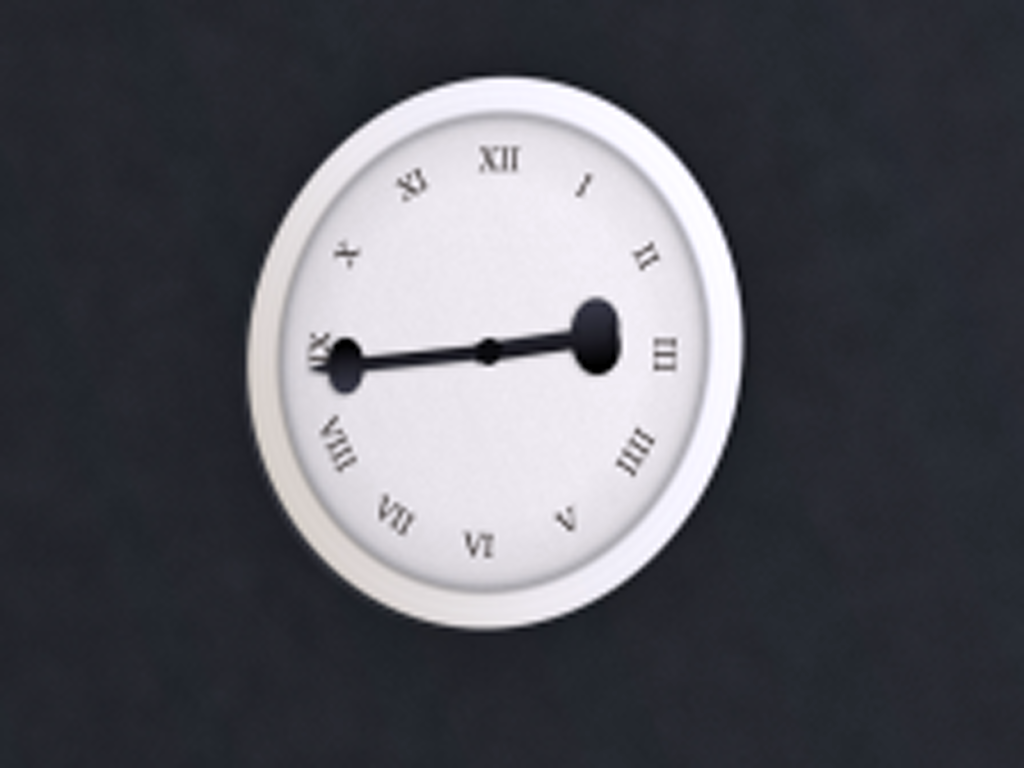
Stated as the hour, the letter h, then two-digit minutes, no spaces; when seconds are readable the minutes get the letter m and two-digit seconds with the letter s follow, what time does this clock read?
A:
2h44
